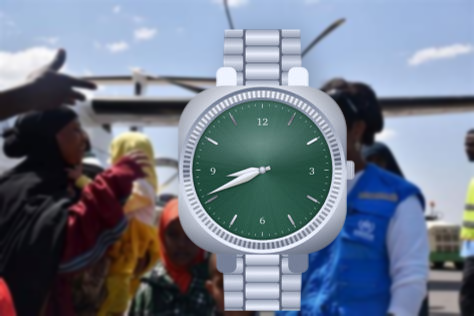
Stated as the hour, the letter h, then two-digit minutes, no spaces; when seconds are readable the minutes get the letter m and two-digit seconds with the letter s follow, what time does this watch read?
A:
8h41
